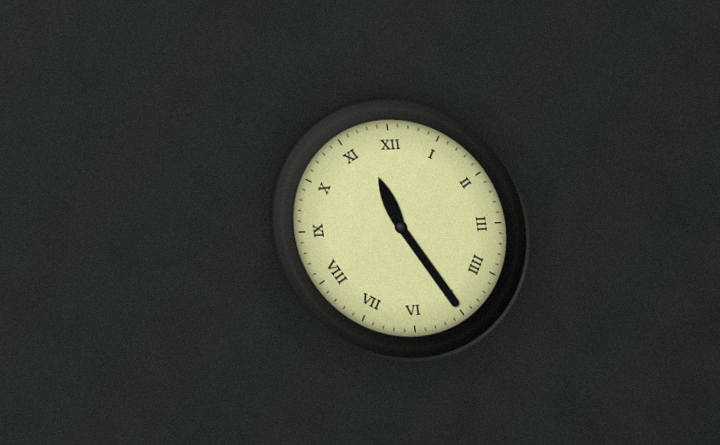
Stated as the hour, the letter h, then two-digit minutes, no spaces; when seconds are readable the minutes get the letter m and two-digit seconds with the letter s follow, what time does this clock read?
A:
11h25
